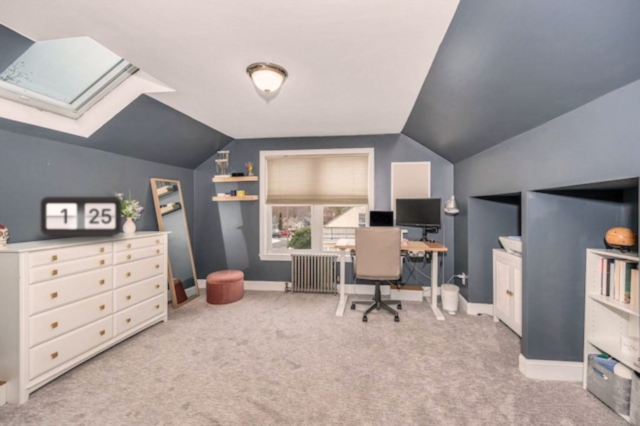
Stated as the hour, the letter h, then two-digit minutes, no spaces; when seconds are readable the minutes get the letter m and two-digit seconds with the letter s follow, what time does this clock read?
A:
1h25
